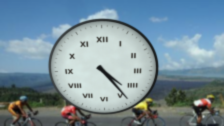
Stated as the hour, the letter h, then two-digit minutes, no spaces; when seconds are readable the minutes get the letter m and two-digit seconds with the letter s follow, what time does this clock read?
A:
4h24
